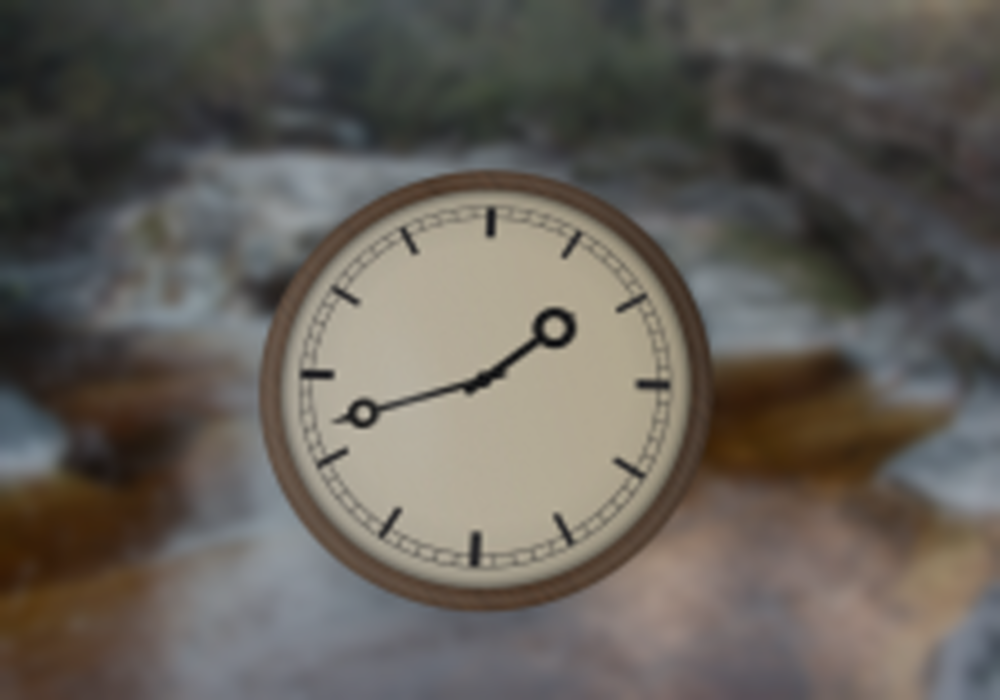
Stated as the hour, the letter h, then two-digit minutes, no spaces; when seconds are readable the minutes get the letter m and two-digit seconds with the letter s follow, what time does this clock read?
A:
1h42
